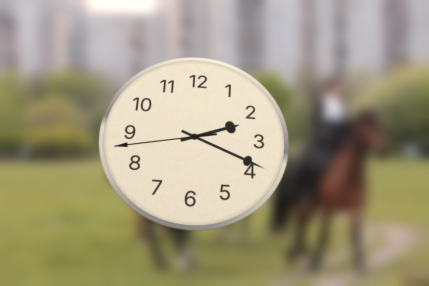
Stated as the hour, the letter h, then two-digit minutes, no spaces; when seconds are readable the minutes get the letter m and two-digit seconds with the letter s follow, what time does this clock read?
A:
2h18m43s
